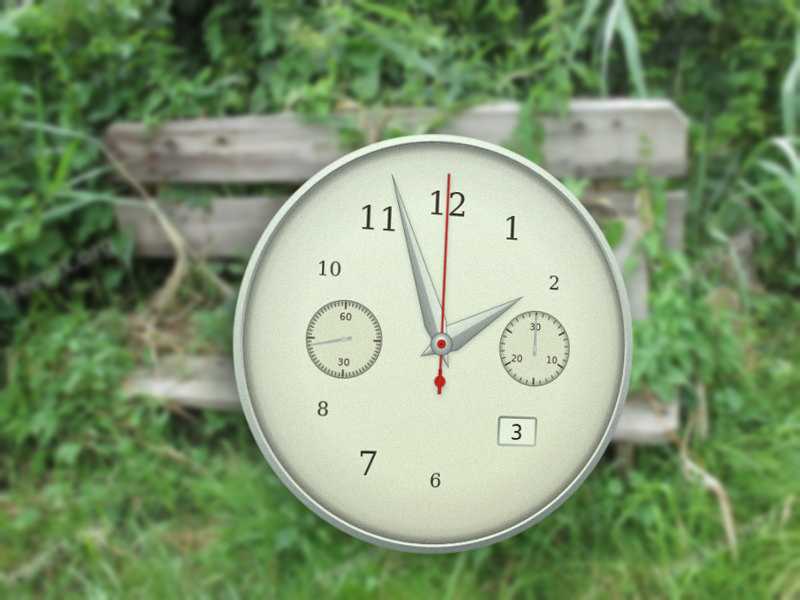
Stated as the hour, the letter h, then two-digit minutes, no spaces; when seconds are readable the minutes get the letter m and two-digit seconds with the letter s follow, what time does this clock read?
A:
1h56m43s
